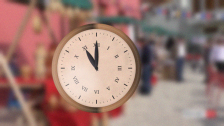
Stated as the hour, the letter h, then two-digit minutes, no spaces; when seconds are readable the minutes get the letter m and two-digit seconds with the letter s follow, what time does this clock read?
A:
11h00
